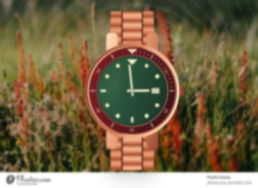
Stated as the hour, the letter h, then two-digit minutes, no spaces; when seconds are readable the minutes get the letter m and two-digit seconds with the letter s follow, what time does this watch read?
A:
2h59
